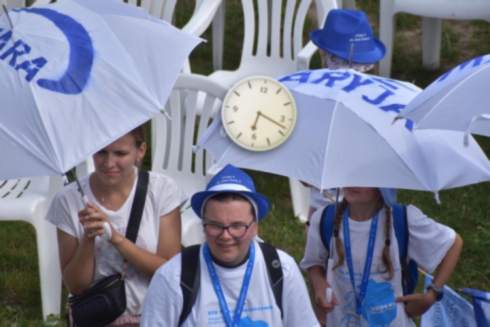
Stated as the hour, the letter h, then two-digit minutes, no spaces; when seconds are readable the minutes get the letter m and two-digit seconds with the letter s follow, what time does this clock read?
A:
6h18
